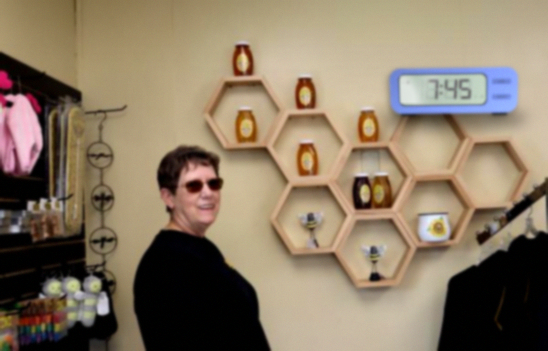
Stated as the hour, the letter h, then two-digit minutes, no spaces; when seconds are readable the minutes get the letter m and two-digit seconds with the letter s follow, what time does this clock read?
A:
7h45
